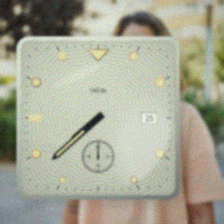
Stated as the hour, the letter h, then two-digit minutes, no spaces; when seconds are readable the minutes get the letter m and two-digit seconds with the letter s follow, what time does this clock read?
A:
7h38
